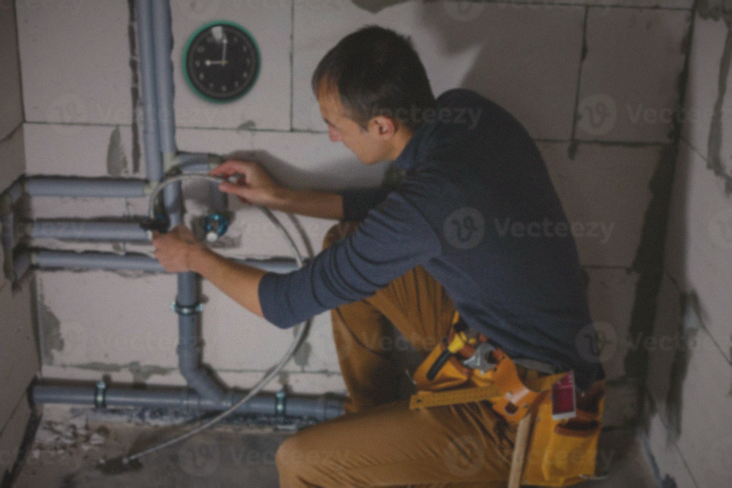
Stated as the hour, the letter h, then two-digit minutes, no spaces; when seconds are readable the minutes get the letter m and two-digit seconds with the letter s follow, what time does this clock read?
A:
9h01
